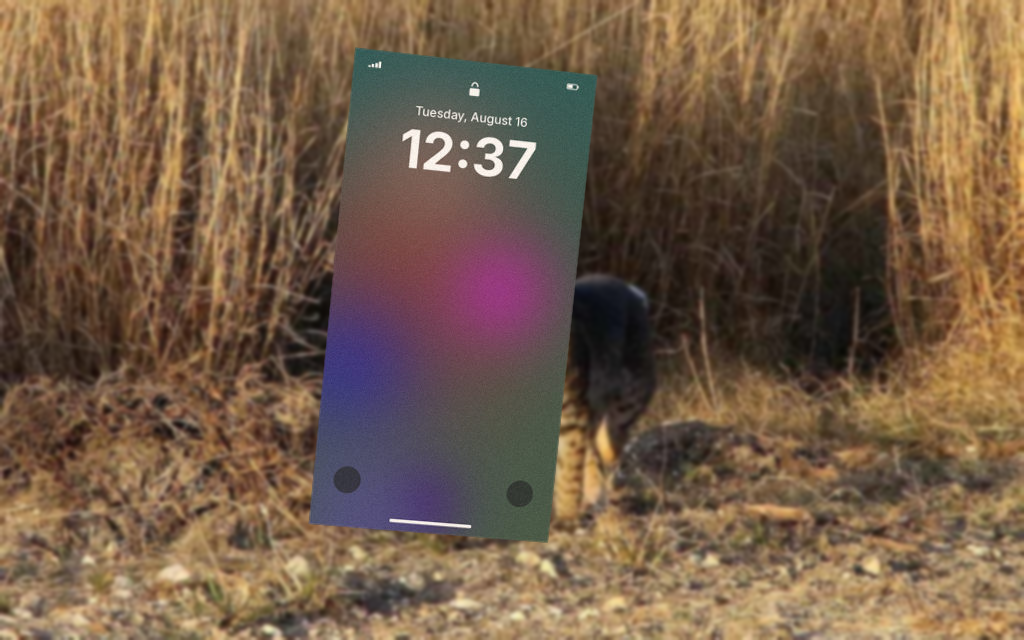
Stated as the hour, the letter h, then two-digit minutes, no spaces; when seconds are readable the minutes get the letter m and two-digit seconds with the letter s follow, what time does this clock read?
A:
12h37
